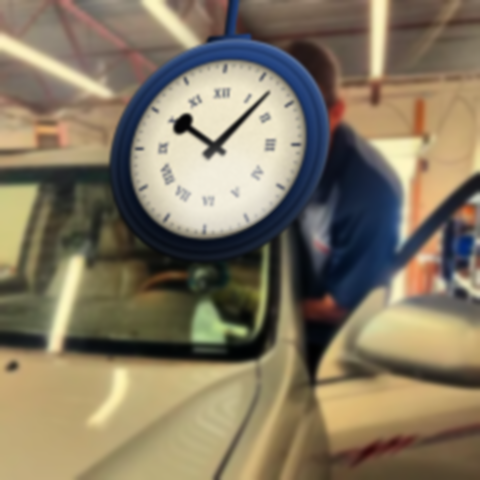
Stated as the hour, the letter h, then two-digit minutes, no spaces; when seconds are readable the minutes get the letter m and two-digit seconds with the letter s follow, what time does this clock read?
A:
10h07
